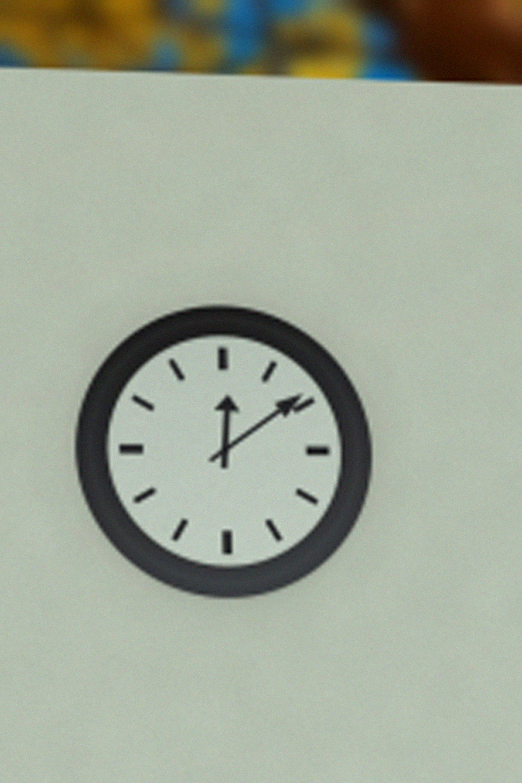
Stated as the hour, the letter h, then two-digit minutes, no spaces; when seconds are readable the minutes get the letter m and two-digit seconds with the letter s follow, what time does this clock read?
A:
12h09
